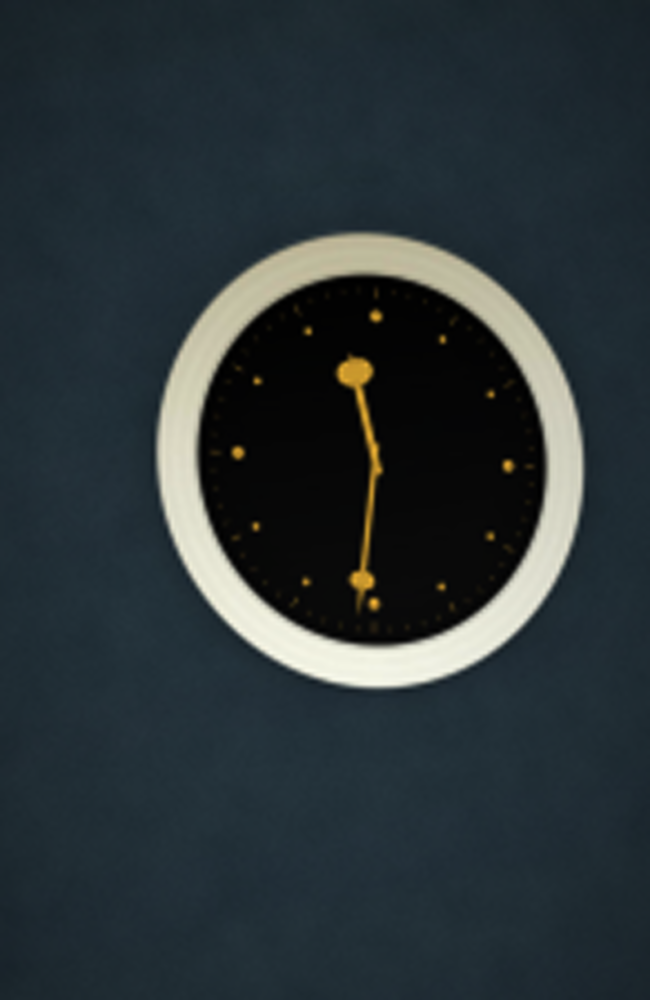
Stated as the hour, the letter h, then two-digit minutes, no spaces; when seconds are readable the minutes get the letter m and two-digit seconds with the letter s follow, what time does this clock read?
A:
11h31
